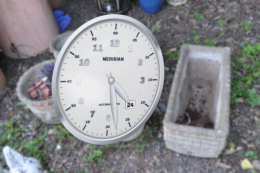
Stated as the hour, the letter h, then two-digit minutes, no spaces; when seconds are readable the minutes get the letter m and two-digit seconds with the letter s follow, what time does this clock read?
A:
4h28
